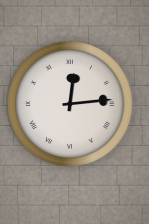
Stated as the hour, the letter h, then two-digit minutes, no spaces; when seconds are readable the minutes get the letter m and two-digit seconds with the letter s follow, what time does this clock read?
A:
12h14
